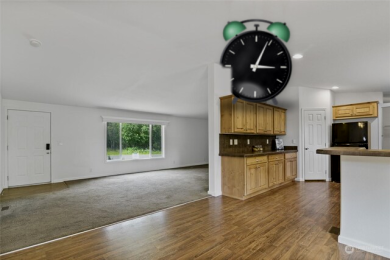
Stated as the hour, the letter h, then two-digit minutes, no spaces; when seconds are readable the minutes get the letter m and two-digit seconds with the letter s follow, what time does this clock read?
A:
3h04
